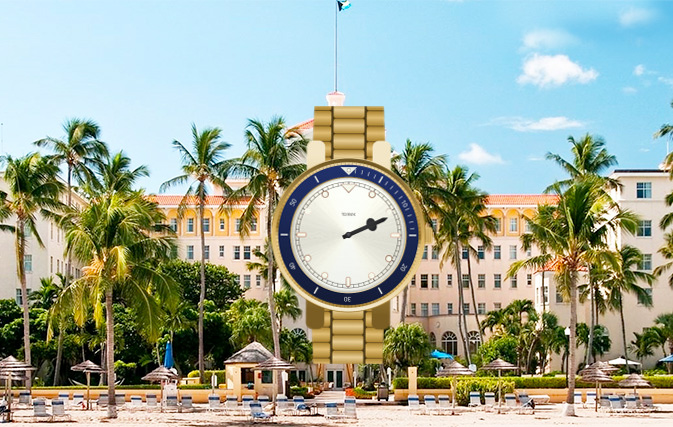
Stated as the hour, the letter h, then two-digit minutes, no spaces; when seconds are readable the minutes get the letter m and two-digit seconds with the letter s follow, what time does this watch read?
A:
2h11
